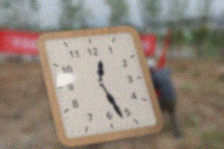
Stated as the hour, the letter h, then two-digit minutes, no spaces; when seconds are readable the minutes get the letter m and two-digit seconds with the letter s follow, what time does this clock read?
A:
12h27
